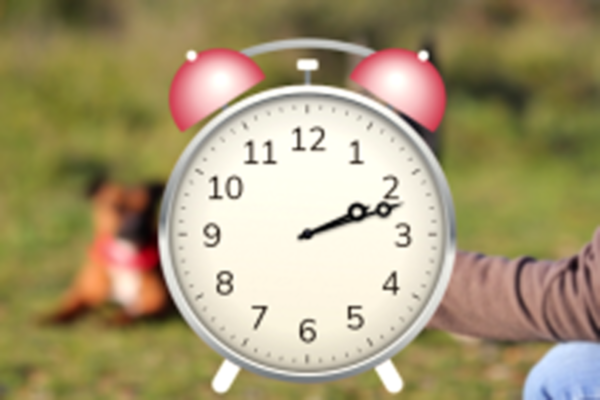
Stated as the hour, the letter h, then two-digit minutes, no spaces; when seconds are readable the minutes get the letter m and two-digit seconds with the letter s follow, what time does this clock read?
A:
2h12
